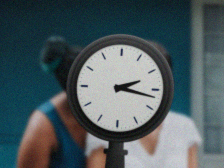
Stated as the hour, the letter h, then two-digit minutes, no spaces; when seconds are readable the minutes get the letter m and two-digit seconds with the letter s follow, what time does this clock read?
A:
2h17
